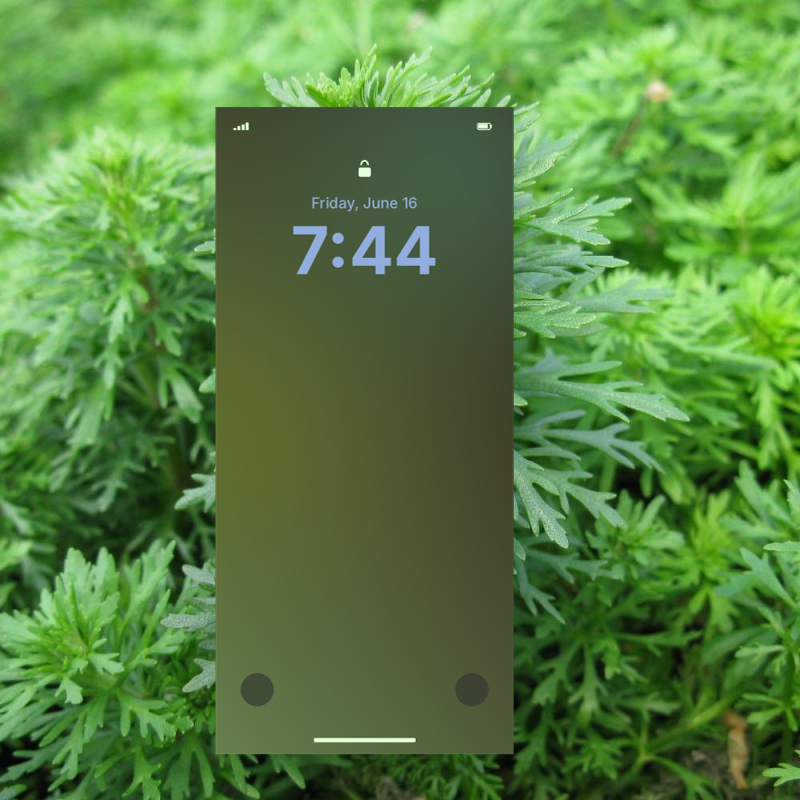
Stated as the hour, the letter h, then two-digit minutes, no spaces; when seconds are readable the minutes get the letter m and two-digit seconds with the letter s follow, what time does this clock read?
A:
7h44
